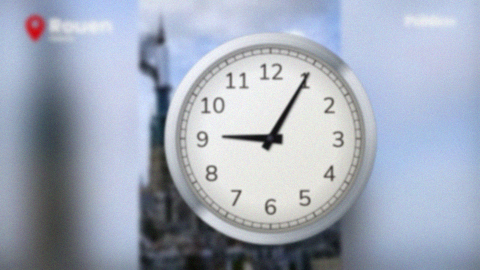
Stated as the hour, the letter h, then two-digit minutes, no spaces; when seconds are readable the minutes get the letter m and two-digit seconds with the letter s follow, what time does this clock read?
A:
9h05
